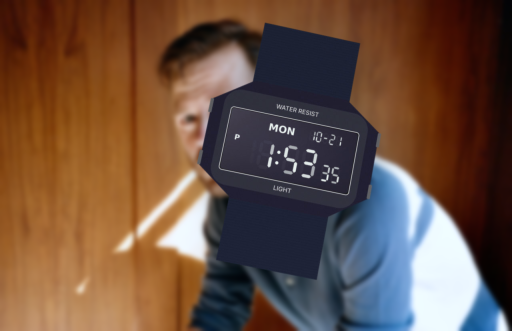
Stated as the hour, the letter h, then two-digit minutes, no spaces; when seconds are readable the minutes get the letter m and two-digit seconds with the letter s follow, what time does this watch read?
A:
1h53m35s
